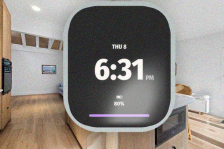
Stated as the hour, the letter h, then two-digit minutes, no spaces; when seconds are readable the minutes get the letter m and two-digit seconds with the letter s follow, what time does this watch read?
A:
6h31
